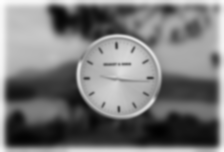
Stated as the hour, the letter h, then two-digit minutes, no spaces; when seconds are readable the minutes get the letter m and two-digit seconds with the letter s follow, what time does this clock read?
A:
9h16
